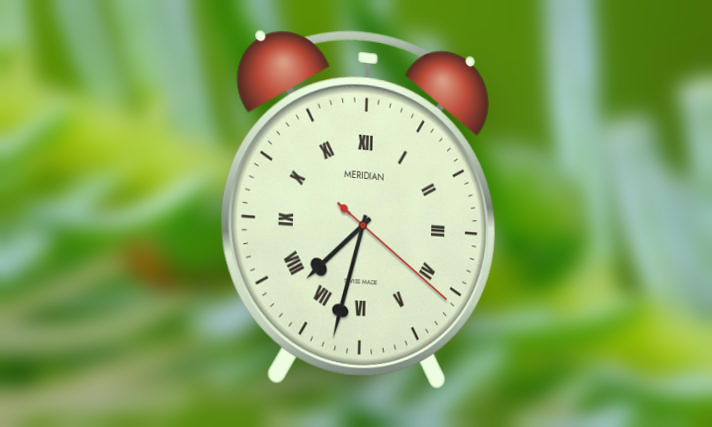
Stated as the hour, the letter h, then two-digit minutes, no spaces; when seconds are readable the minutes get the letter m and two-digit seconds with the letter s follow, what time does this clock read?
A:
7h32m21s
